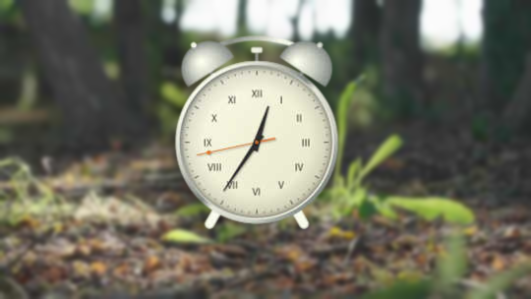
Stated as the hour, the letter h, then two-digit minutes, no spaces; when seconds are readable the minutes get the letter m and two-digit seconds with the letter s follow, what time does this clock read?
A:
12h35m43s
